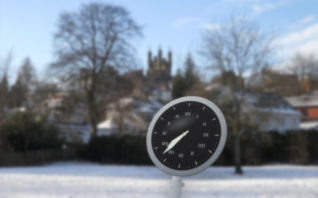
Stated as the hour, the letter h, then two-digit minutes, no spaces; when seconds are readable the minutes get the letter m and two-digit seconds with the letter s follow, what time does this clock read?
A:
7h37
